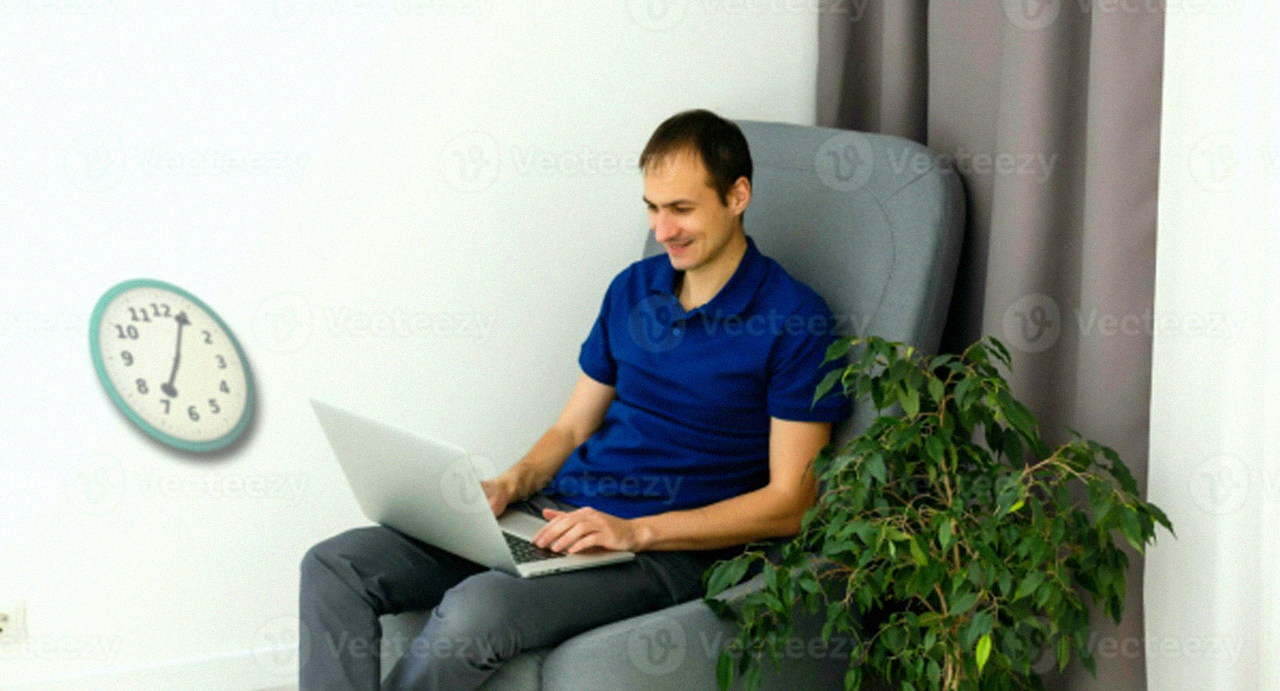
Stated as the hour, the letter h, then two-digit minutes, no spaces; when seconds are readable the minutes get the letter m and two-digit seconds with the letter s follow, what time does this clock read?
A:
7h04
